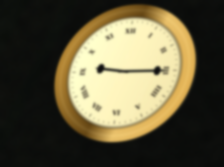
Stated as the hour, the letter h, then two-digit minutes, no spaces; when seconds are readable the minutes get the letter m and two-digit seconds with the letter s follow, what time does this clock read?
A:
9h15
